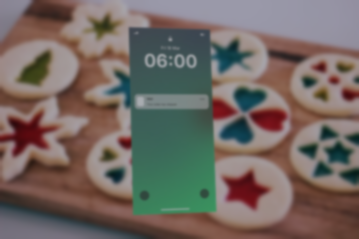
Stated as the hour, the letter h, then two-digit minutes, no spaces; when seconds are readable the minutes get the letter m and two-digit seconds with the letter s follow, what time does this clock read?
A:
6h00
